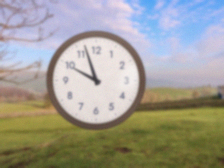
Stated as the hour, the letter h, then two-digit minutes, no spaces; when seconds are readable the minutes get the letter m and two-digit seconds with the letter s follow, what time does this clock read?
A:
9h57
